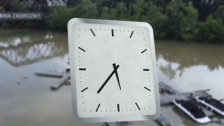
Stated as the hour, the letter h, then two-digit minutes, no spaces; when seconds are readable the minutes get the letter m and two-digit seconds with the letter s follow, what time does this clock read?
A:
5h37
